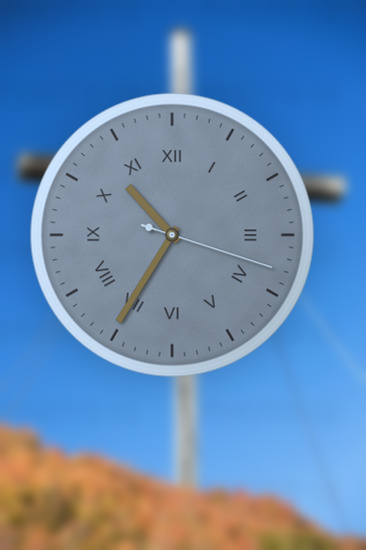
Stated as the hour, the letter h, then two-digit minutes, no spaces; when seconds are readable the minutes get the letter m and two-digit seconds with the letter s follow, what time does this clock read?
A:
10h35m18s
